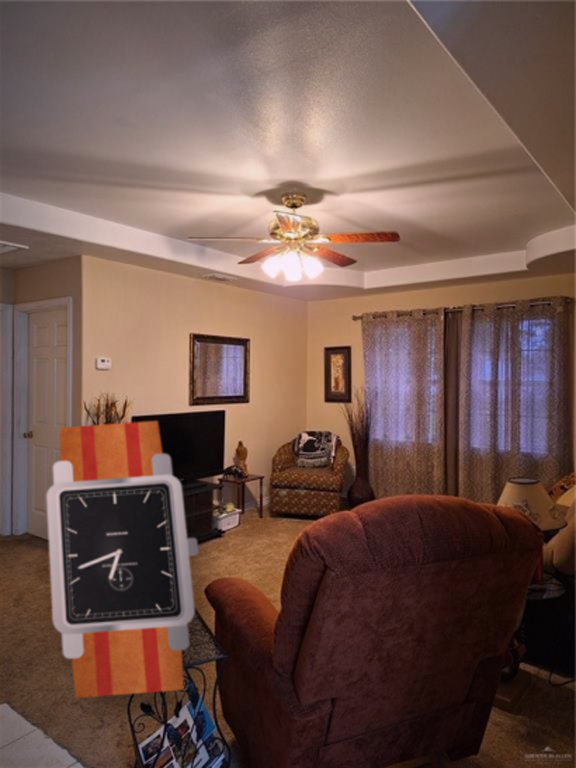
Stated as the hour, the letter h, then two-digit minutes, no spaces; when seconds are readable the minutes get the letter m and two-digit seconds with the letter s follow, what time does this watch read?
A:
6h42
